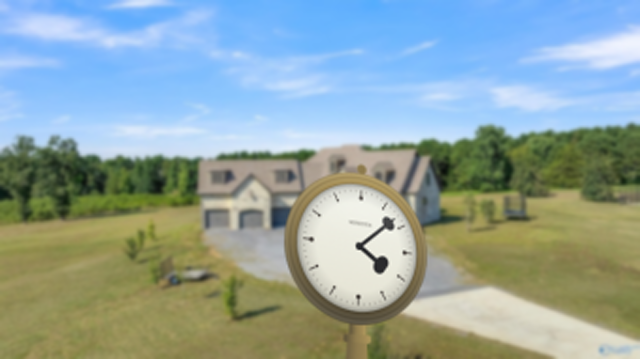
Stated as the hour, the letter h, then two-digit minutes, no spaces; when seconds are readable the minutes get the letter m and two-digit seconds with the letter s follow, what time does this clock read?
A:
4h08
